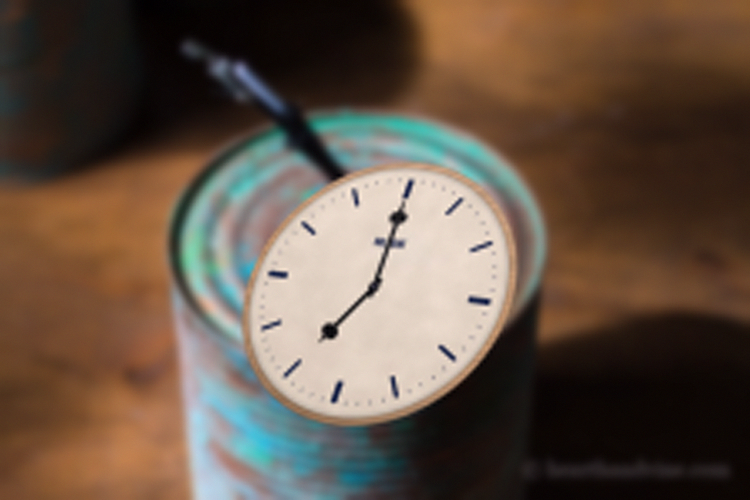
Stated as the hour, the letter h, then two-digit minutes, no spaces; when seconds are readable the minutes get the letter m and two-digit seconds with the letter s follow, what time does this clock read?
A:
7h00
